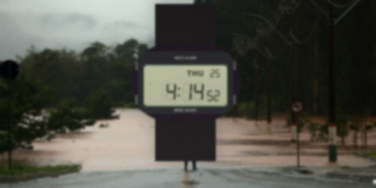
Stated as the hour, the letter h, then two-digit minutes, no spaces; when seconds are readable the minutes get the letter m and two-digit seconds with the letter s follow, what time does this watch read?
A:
4h14
